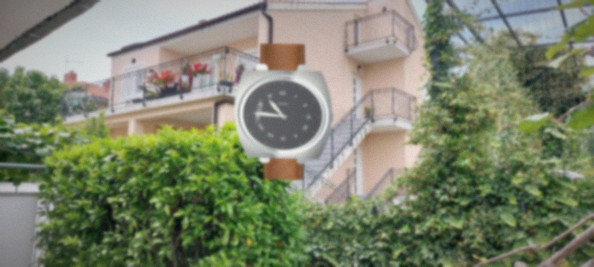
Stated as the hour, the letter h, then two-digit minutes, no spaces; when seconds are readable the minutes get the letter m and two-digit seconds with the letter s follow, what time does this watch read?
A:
10h46
